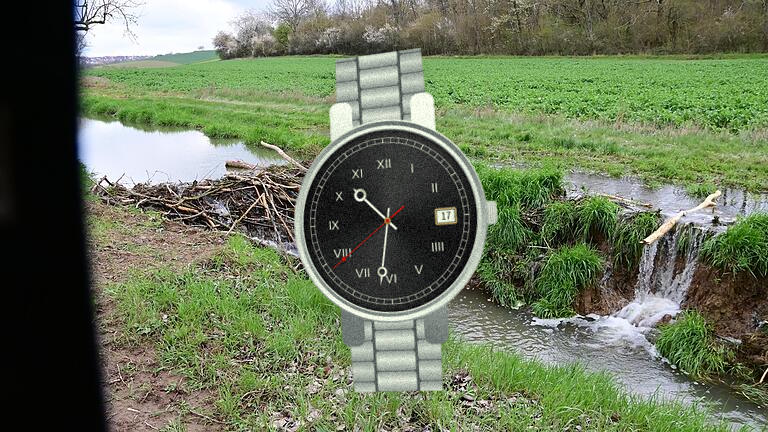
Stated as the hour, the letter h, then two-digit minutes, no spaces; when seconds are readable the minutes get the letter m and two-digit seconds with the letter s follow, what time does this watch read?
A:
10h31m39s
